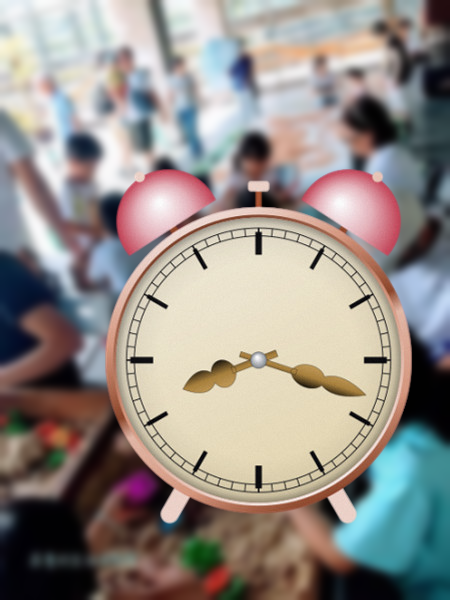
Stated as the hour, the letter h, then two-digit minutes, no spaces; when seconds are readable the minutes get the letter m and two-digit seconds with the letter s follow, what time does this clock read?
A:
8h18
